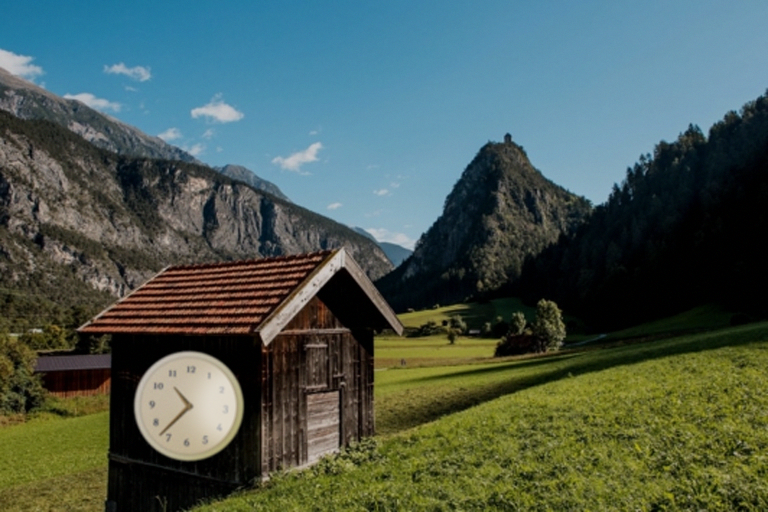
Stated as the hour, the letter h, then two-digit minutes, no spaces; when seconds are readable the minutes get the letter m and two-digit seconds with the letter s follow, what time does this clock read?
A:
10h37
